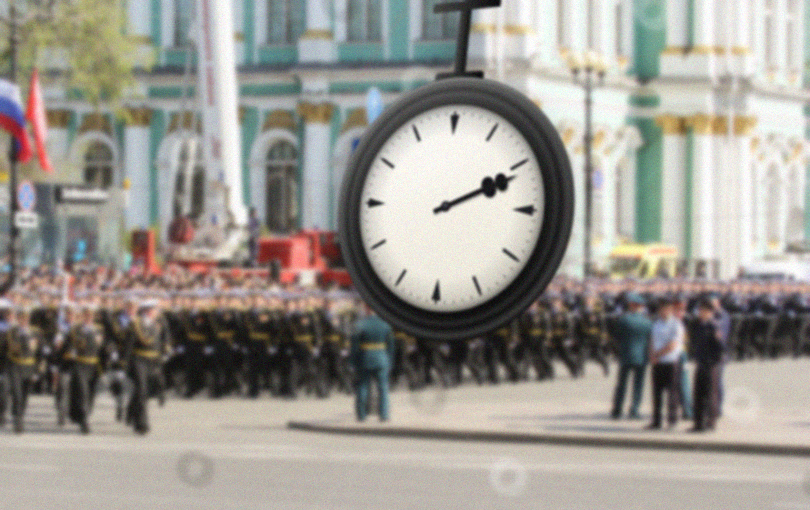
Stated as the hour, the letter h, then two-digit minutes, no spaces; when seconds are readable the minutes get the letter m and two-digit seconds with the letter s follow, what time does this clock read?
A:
2h11
